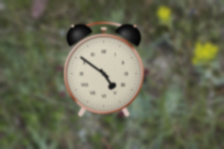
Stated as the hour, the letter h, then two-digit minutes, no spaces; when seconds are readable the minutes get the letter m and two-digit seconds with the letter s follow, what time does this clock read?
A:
4h51
